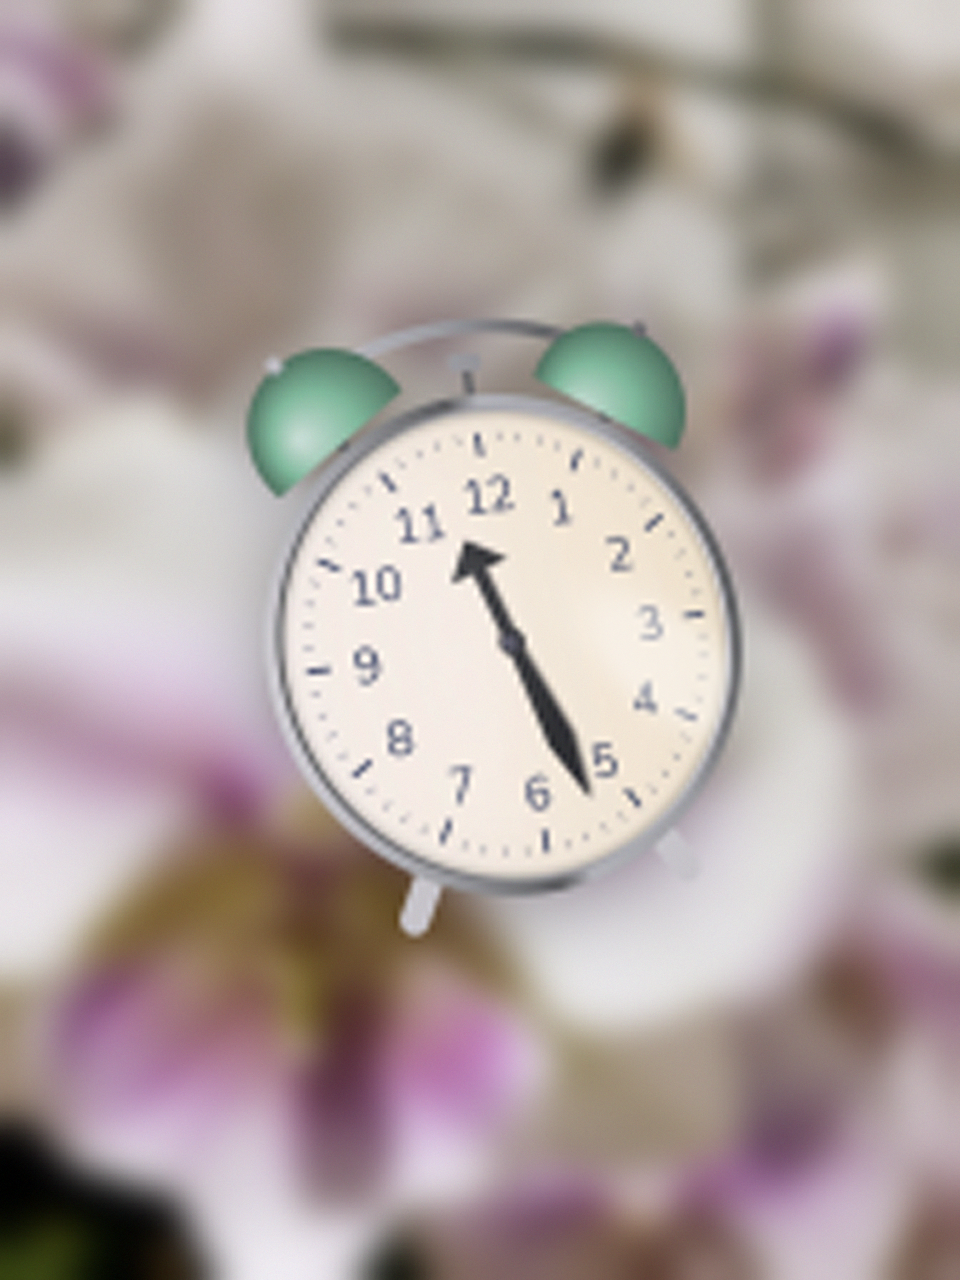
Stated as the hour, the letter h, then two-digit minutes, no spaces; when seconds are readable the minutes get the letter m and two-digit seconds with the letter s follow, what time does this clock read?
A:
11h27
